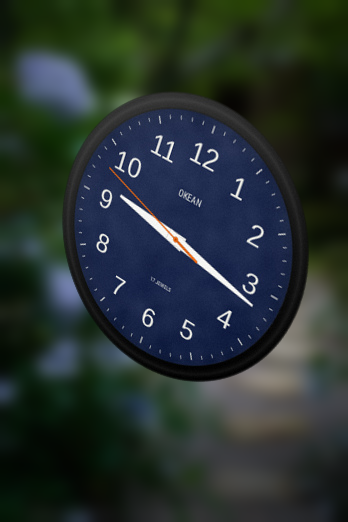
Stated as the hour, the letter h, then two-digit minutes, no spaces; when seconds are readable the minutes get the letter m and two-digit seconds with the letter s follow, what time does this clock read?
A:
9h16m48s
